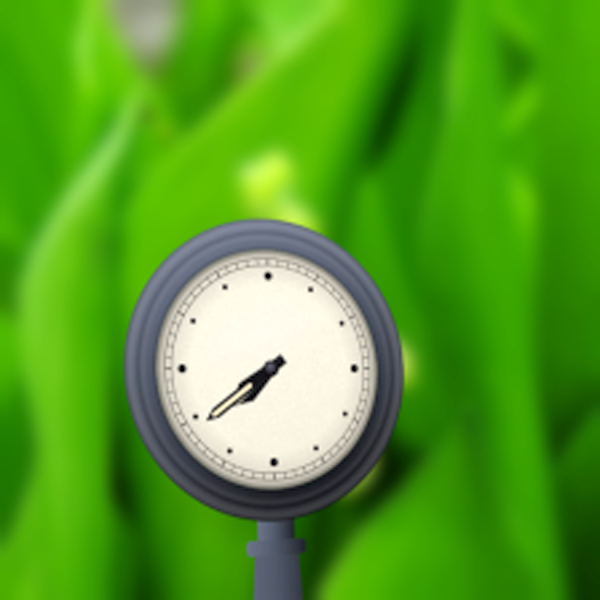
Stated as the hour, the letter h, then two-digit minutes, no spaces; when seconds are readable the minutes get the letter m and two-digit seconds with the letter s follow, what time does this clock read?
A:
7h39
